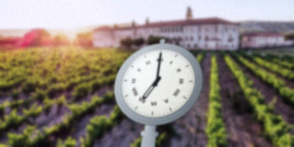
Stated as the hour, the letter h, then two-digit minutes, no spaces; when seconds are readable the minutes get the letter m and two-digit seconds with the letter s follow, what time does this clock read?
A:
7h00
